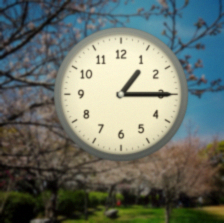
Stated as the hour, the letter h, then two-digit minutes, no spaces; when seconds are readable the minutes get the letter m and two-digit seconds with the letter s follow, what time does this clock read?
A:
1h15
